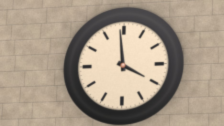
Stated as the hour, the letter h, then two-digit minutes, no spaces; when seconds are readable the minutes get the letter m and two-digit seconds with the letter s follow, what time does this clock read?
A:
3h59
